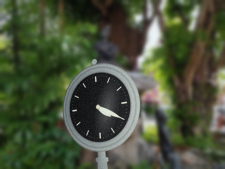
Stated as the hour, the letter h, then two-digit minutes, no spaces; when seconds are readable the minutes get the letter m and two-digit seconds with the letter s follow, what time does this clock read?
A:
4h20
